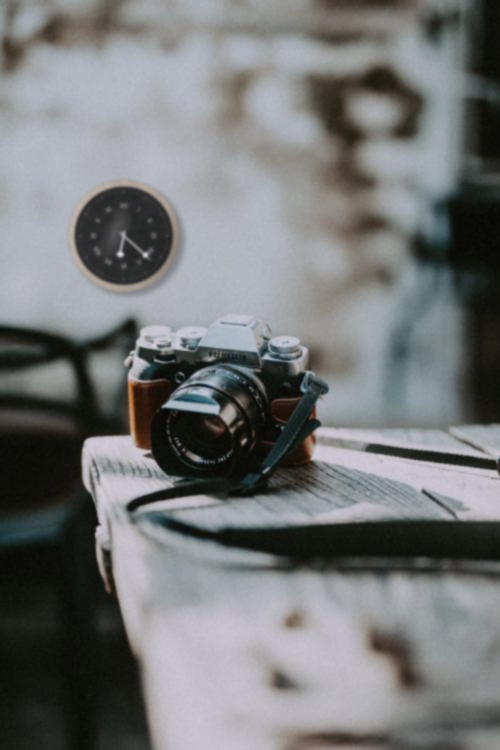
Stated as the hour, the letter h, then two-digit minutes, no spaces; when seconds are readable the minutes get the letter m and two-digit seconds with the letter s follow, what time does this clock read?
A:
6h22
